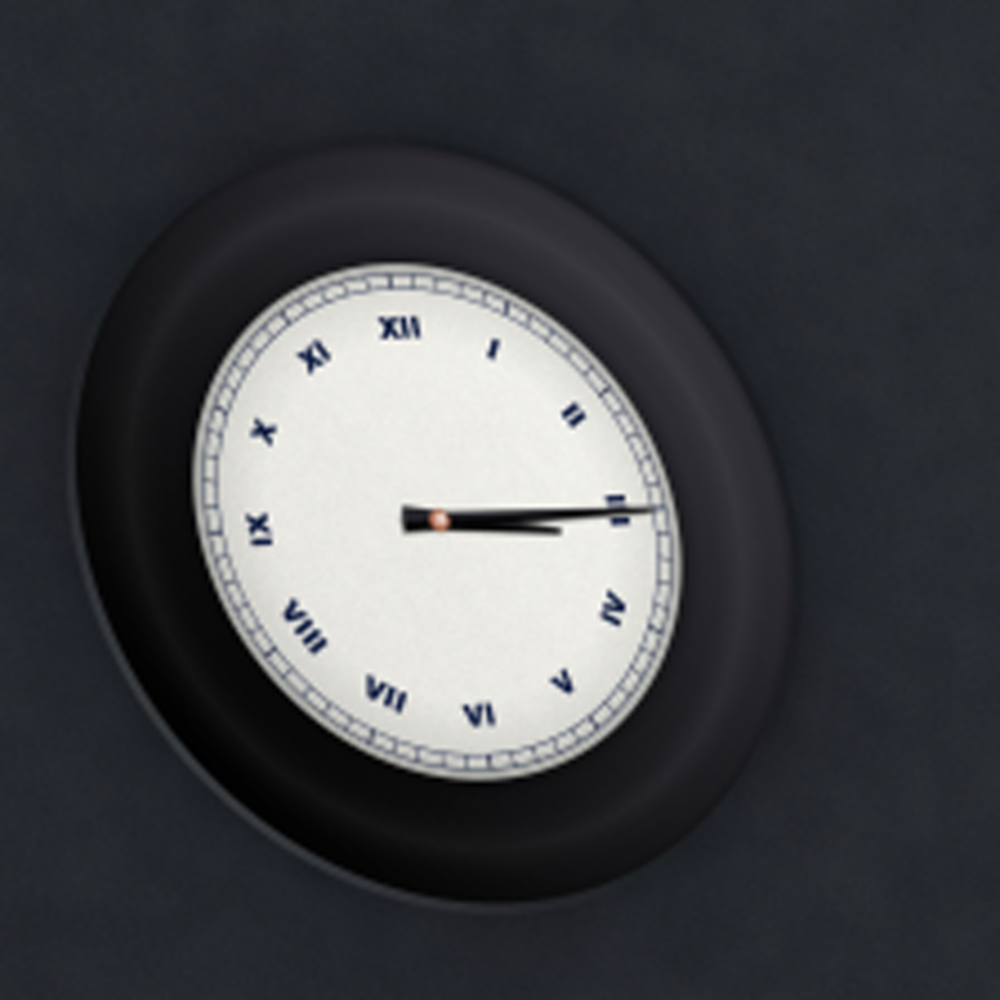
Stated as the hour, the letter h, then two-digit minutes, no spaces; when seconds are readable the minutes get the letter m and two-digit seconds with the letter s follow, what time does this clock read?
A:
3h15
